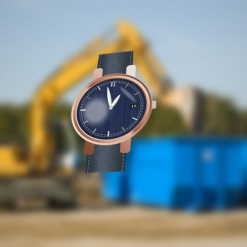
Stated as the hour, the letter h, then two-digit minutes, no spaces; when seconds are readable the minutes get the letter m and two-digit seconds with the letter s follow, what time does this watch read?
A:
12h58
